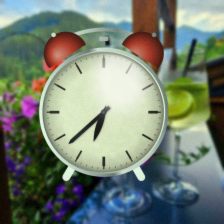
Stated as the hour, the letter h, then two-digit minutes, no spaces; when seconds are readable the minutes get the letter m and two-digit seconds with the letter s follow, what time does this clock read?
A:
6h38
